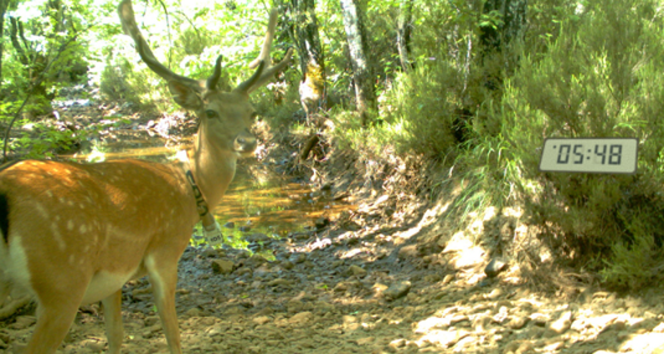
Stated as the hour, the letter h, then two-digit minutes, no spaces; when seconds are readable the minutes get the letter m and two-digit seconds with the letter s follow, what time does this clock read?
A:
5h48
